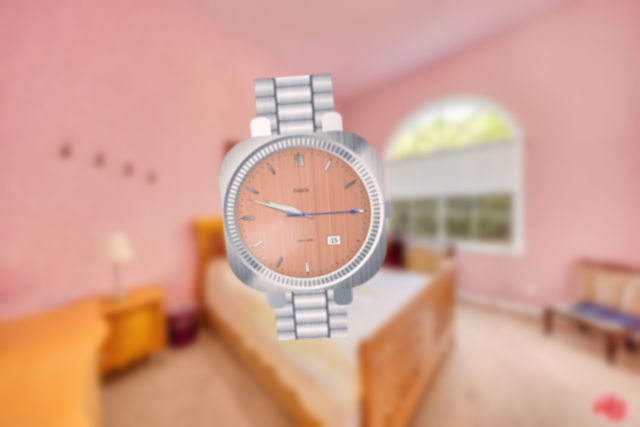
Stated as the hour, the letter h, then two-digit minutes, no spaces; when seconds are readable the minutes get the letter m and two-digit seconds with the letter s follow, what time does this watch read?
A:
9h48m15s
